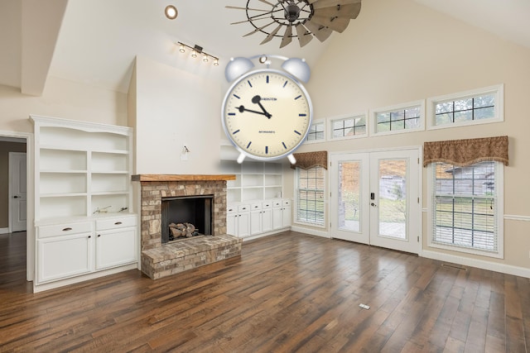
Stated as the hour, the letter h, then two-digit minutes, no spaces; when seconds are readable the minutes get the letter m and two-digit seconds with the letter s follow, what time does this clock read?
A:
10h47
